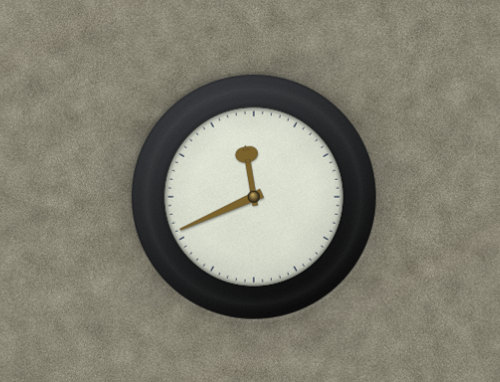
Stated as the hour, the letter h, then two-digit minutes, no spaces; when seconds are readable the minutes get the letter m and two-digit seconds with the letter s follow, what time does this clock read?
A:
11h41
